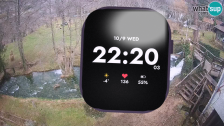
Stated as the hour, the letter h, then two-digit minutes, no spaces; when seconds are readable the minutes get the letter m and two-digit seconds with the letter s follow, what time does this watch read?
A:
22h20
